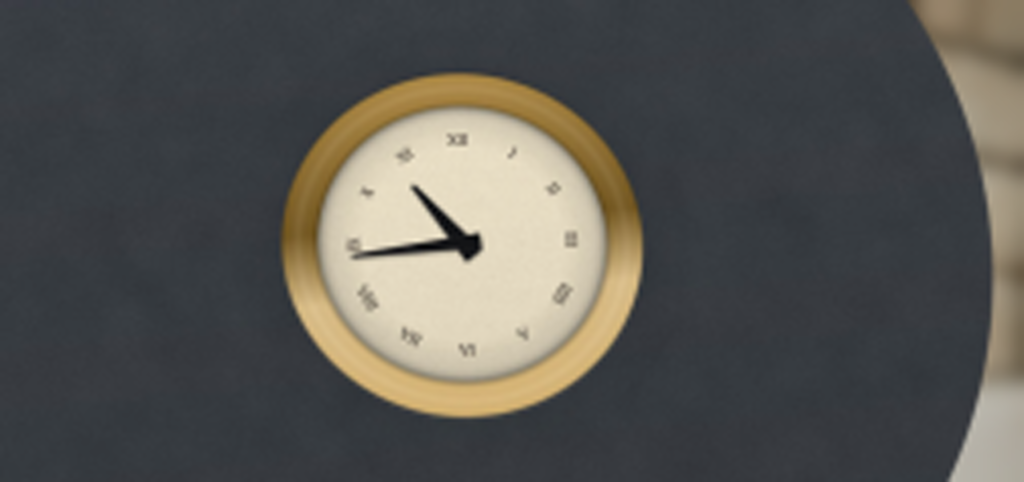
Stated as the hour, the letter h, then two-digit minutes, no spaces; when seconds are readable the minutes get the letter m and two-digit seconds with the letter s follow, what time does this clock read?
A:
10h44
